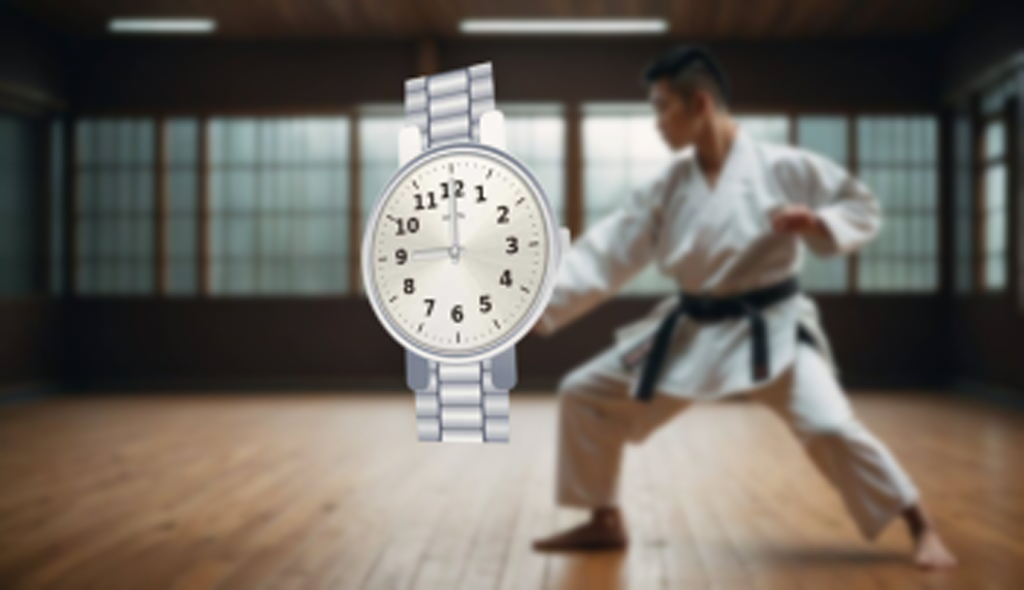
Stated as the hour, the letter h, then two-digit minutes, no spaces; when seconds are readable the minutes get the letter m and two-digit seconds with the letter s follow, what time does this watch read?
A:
9h00
